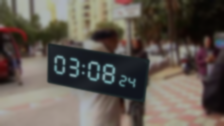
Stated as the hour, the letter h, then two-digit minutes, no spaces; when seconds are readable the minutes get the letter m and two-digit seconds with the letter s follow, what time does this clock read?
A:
3h08m24s
